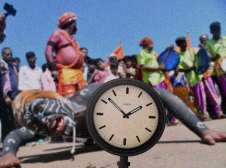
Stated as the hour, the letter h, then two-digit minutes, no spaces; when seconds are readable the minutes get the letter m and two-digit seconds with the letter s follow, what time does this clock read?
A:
1h52
